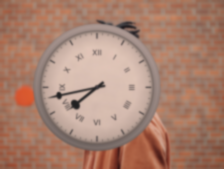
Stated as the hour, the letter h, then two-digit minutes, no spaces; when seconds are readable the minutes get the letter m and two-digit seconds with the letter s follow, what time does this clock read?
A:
7h43
